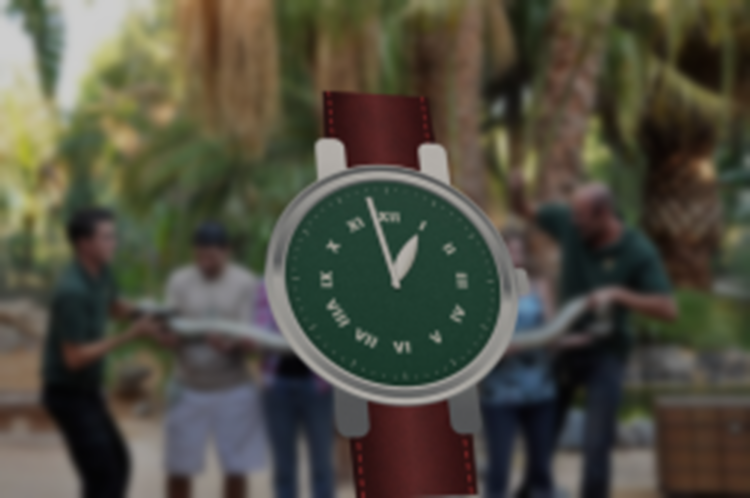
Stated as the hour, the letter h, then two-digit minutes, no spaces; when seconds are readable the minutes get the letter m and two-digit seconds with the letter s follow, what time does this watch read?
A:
12h58
